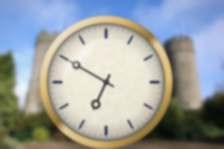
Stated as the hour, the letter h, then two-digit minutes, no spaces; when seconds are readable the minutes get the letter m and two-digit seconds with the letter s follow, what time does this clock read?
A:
6h50
